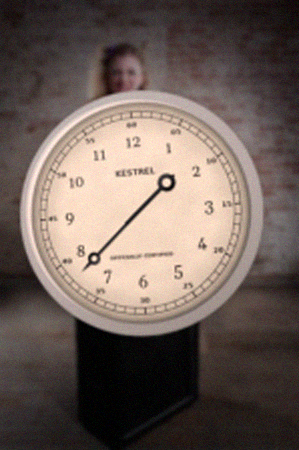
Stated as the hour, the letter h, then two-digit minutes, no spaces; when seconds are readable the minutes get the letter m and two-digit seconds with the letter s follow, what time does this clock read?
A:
1h38
